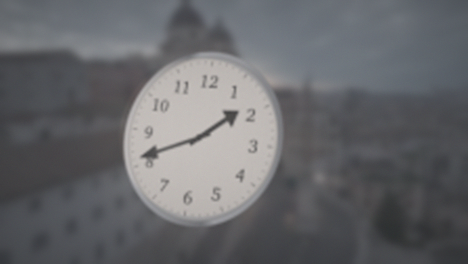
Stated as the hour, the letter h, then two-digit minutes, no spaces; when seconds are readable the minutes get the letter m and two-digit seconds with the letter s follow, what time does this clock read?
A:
1h41
